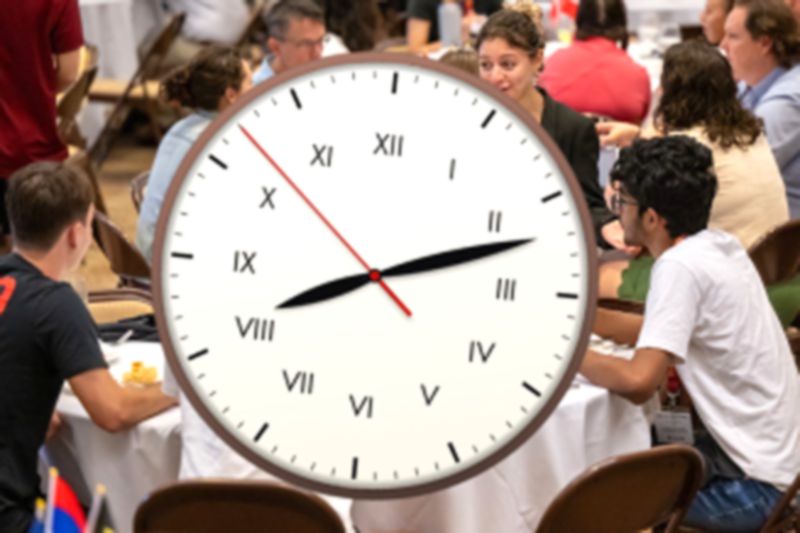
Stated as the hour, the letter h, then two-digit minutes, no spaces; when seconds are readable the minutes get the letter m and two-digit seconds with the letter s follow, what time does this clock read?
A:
8h11m52s
